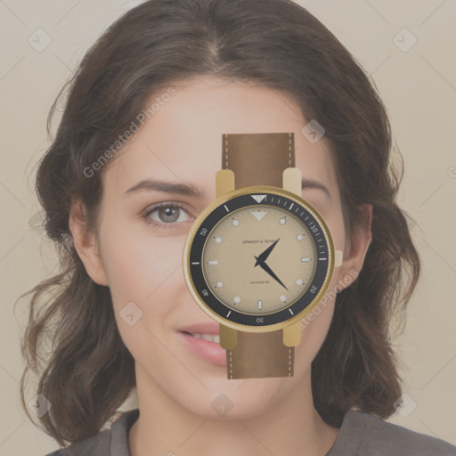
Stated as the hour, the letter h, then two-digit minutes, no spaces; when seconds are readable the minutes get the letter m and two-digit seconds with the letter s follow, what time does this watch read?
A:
1h23
